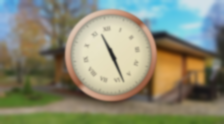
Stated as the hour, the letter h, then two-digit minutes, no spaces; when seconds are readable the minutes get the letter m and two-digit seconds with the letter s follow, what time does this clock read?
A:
11h28
